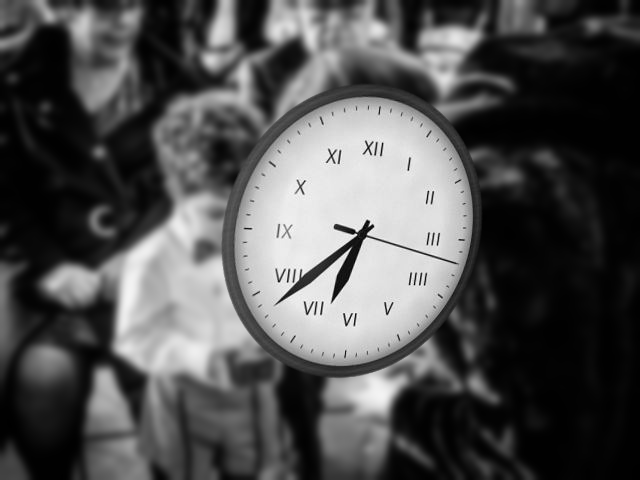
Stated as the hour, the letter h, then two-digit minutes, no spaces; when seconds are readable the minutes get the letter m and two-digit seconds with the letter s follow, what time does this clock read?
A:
6h38m17s
